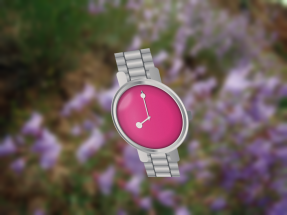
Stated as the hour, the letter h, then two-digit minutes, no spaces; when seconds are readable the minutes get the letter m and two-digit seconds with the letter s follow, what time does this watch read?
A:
8h00
